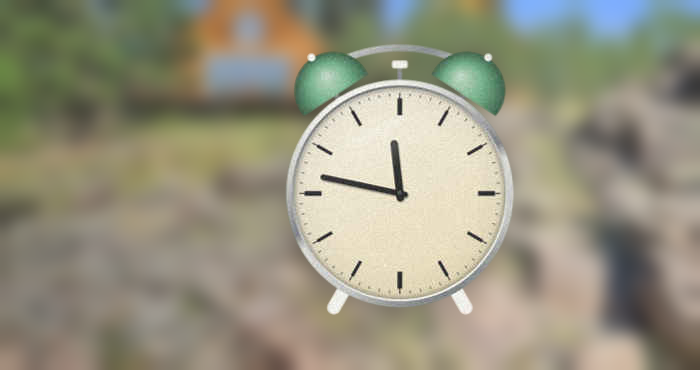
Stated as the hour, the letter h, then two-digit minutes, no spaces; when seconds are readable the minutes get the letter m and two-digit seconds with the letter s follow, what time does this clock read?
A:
11h47
